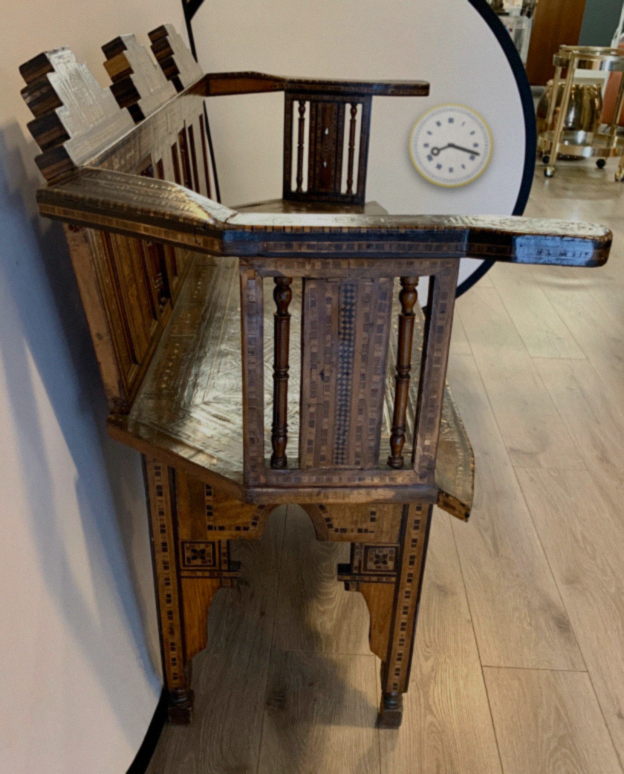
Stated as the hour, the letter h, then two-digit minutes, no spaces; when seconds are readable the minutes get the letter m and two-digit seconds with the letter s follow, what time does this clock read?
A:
8h18
